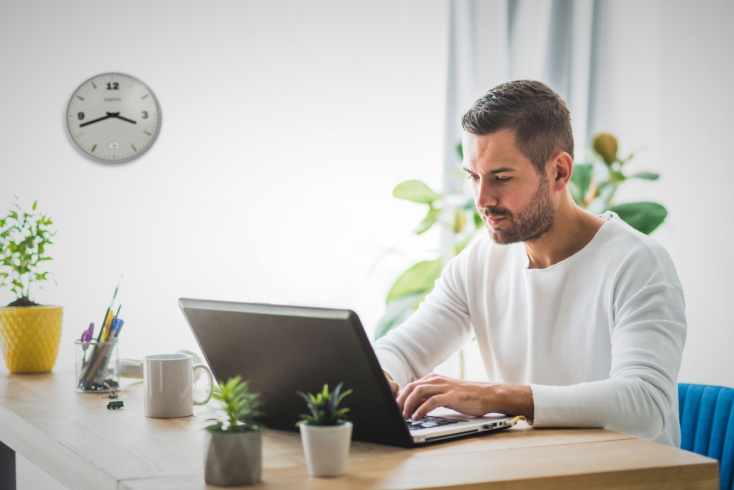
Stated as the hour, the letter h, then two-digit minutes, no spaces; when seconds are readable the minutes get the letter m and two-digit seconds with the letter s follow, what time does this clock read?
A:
3h42
